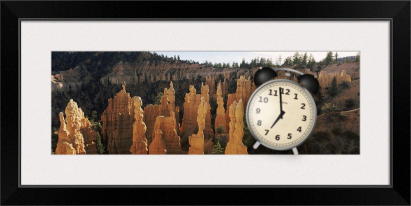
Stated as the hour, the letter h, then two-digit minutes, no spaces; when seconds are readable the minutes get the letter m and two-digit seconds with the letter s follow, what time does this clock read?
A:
6h58
